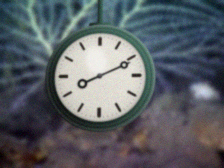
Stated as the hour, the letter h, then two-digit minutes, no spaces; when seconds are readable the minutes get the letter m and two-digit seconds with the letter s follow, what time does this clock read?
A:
8h11
